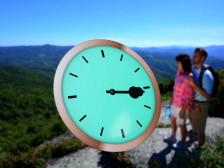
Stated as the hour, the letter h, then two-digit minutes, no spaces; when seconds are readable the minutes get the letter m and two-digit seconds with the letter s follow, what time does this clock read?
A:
3h16
